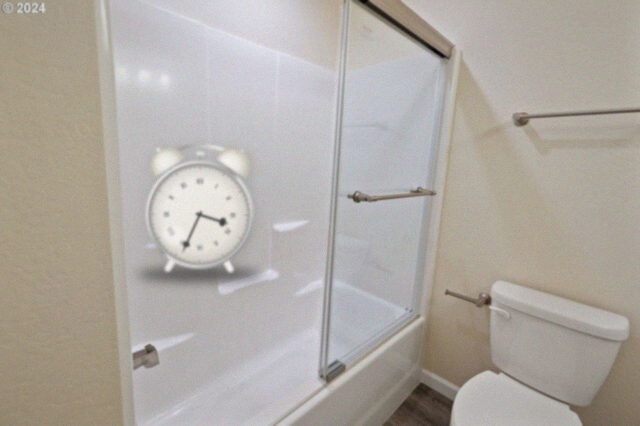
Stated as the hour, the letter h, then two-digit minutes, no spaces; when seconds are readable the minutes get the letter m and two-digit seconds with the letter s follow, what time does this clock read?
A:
3h34
